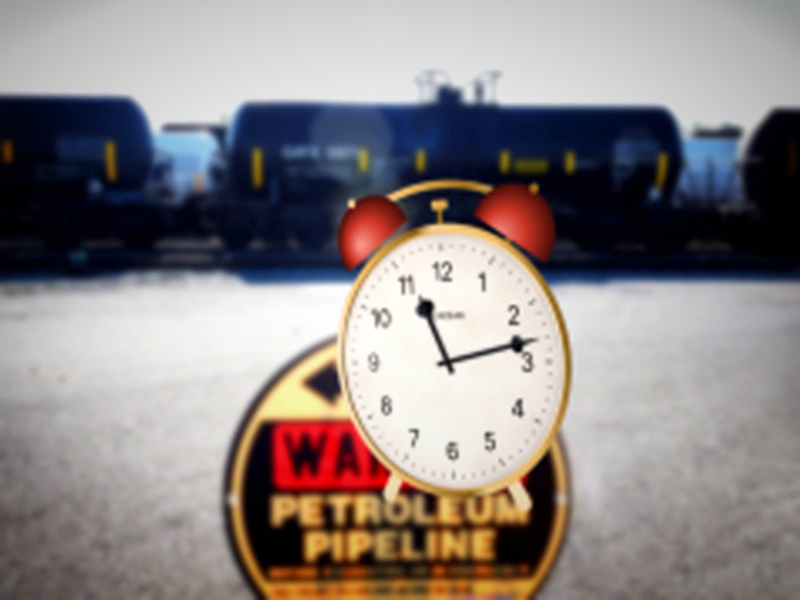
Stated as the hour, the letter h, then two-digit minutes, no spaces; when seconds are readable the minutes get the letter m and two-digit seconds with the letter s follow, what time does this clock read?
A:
11h13
